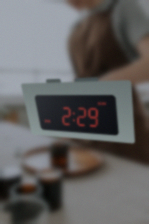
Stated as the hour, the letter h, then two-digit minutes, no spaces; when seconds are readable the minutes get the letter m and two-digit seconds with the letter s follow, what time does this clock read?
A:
2h29
